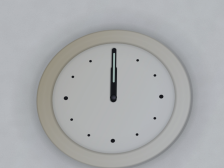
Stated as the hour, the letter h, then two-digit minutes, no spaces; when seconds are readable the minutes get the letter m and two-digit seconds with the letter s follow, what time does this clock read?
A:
12h00
